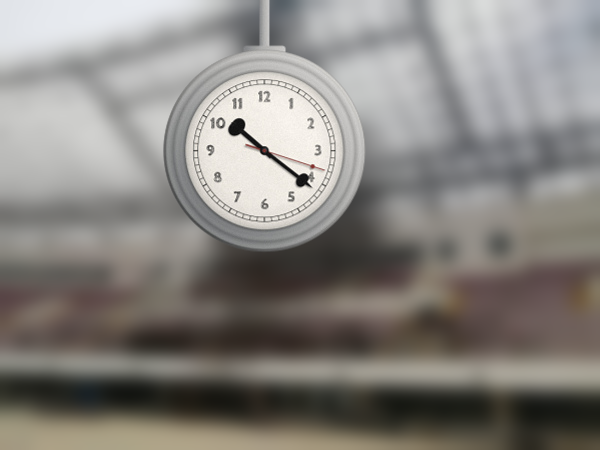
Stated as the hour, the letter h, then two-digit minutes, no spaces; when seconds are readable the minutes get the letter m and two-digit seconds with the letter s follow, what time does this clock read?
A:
10h21m18s
